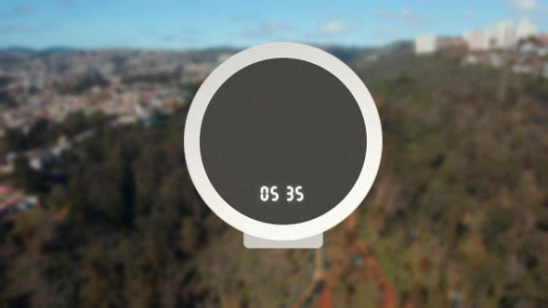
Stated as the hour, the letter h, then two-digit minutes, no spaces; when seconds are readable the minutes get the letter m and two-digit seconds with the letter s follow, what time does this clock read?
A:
5h35
